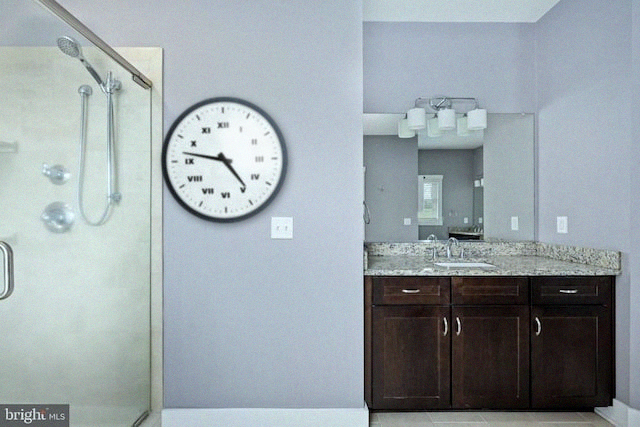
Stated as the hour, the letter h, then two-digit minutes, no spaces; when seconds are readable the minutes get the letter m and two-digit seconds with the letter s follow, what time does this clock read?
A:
4h47
